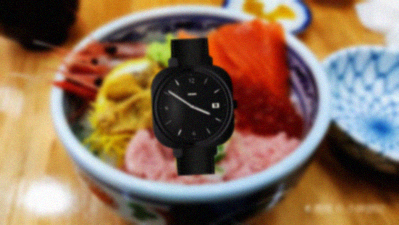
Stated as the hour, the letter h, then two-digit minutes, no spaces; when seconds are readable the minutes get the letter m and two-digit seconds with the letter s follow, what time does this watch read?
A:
3h51
